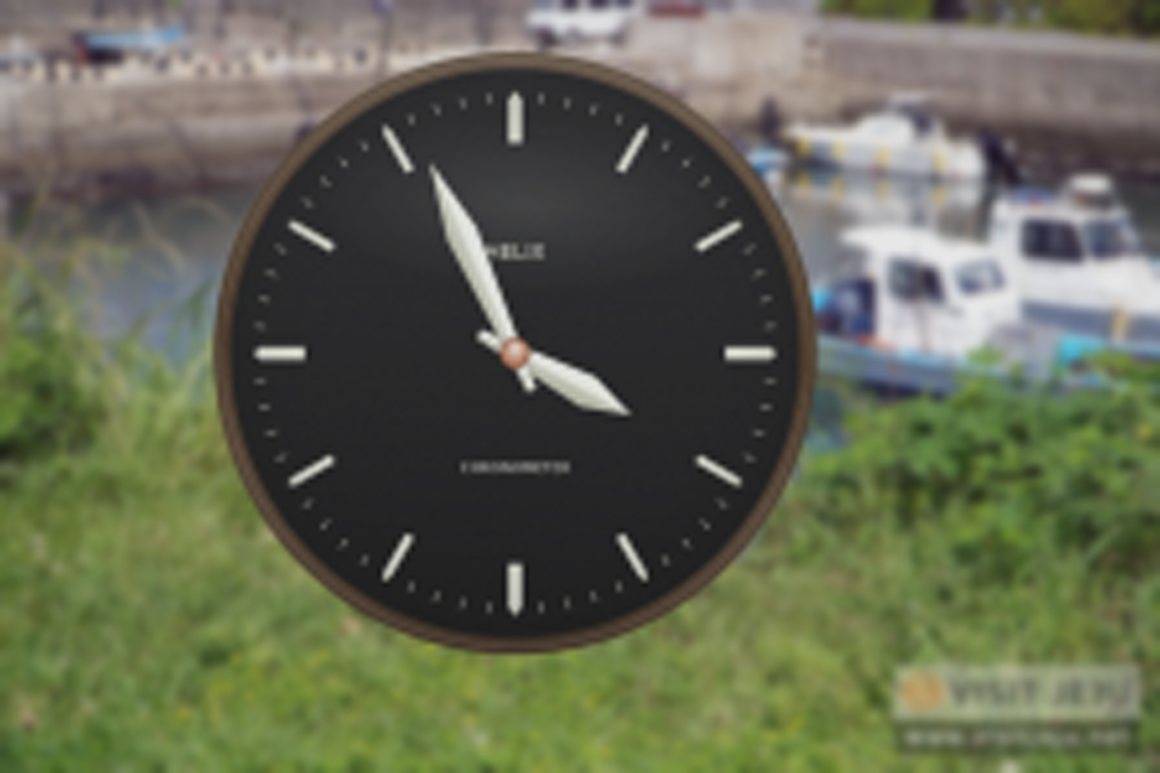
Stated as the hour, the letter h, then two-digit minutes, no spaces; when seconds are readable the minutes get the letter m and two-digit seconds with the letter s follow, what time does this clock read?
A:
3h56
